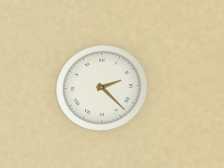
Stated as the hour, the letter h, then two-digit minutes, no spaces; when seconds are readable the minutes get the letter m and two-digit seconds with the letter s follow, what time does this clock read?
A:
2h23
